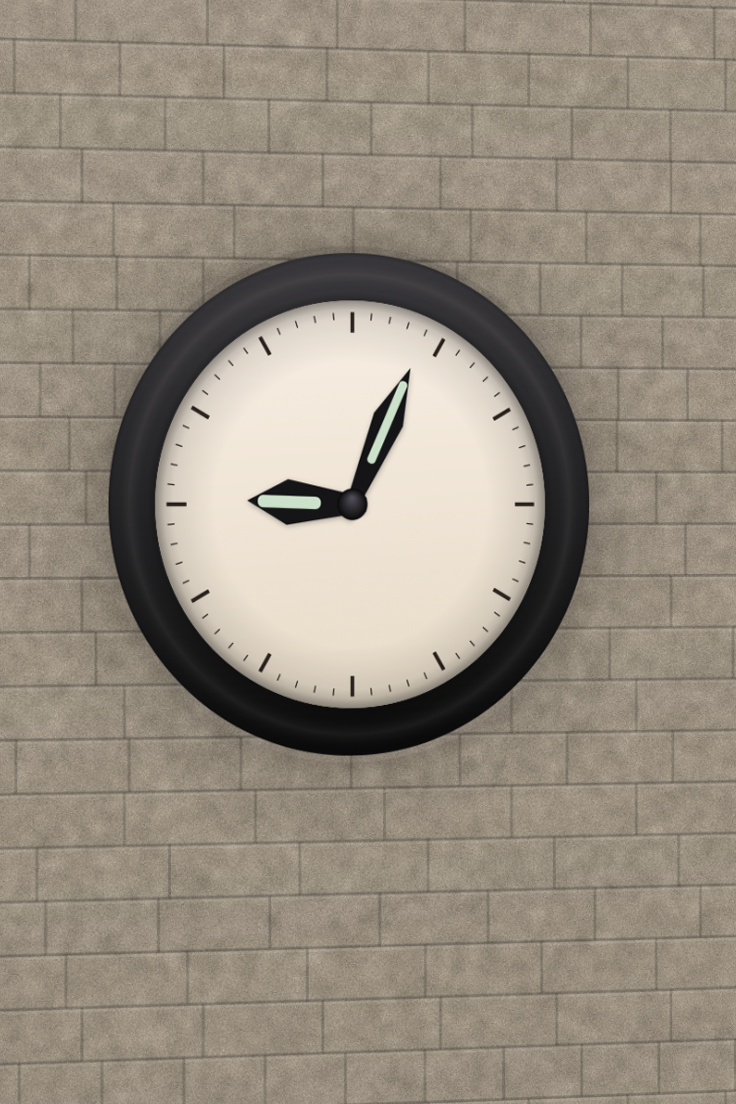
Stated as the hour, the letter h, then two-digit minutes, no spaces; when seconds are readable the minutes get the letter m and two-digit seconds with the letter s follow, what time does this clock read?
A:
9h04
